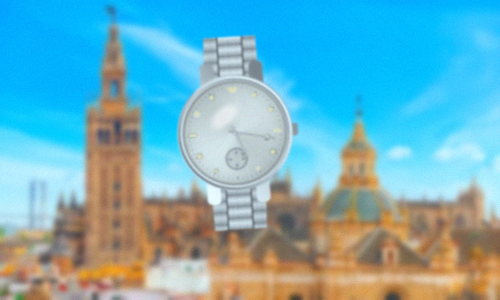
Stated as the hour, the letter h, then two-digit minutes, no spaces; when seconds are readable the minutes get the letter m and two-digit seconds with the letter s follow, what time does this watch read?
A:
5h17
